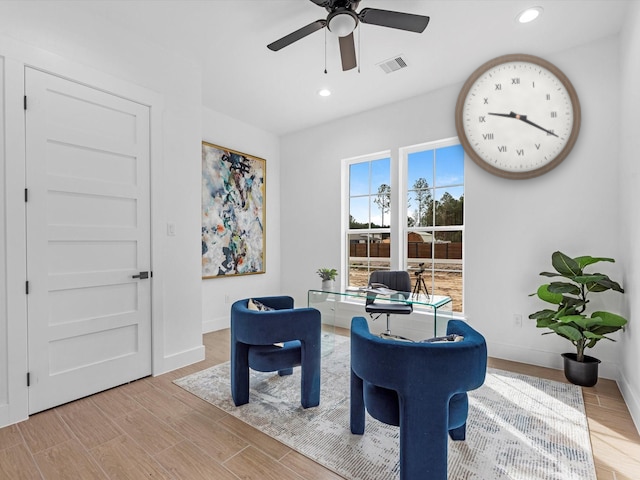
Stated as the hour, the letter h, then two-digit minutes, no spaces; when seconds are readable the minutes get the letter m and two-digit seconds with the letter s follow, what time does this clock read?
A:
9h20
